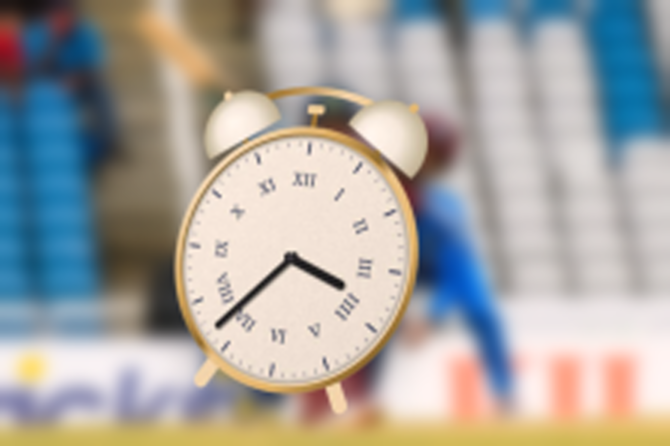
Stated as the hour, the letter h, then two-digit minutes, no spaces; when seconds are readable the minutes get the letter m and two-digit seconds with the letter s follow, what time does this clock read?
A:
3h37
